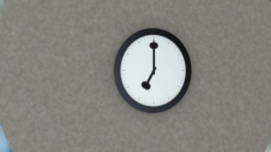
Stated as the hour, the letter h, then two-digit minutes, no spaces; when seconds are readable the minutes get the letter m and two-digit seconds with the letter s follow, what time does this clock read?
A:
7h00
